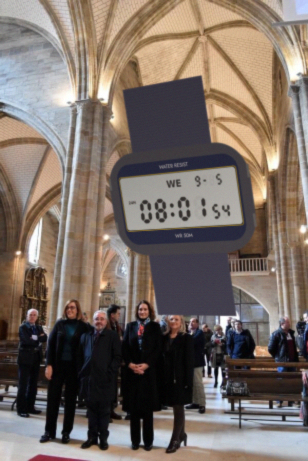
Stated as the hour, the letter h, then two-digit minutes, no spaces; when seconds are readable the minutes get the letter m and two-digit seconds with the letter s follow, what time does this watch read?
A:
8h01m54s
